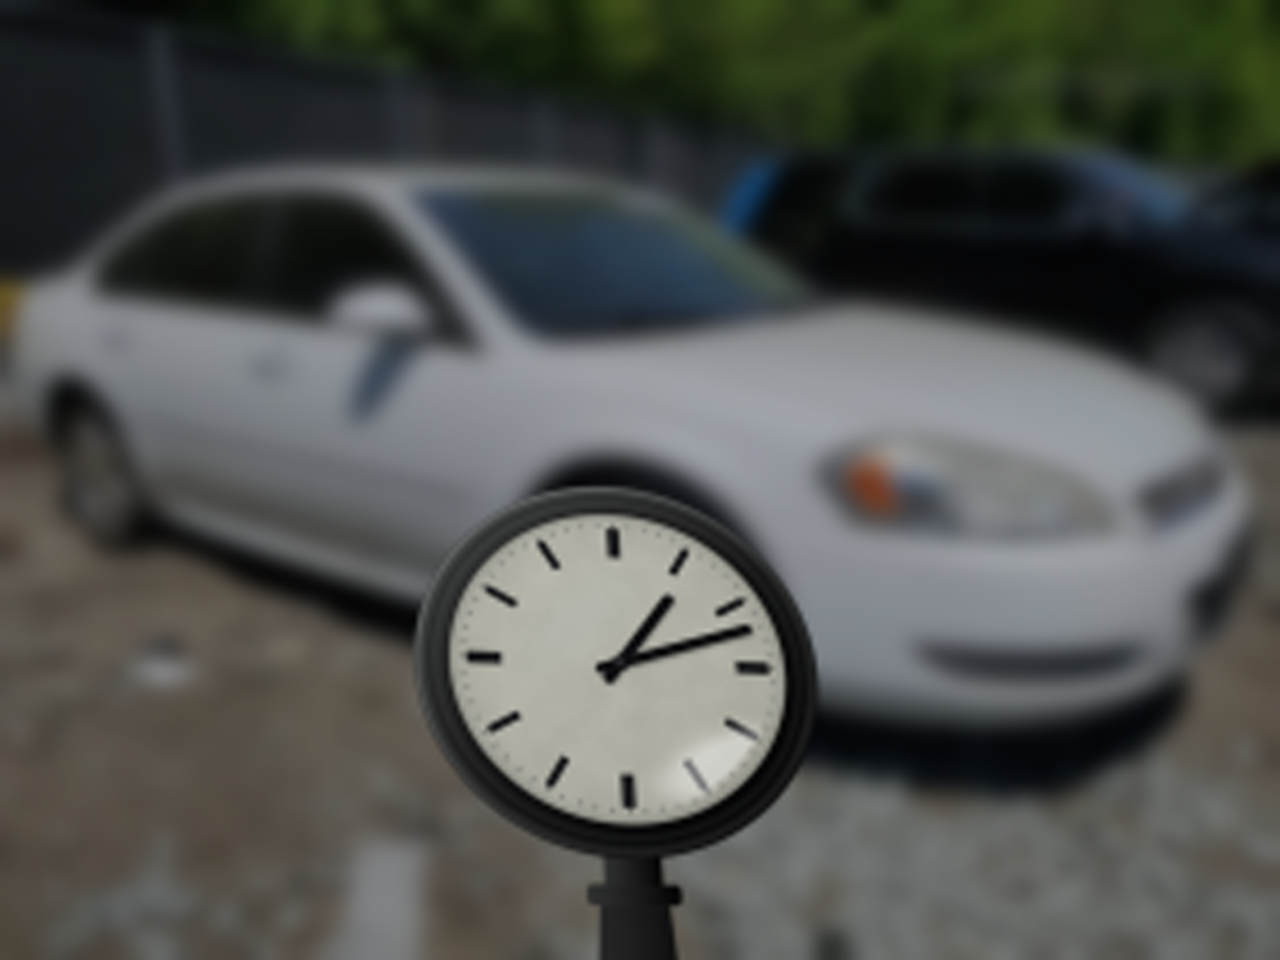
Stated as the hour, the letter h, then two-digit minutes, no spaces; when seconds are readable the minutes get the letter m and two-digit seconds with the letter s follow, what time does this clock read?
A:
1h12
